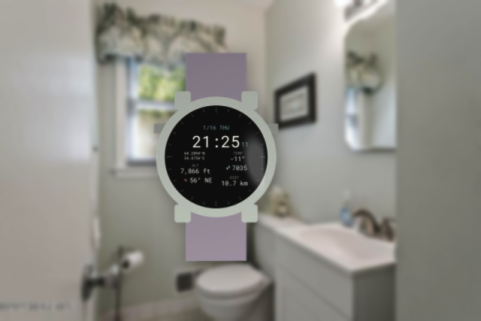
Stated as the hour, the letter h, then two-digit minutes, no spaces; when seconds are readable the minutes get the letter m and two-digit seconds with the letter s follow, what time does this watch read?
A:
21h25
